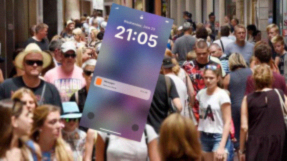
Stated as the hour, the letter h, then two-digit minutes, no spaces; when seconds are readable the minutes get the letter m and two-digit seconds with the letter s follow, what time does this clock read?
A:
21h05
